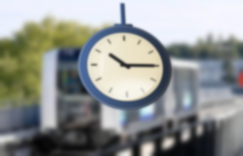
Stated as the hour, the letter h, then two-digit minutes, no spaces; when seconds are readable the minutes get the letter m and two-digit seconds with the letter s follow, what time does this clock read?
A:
10h15
